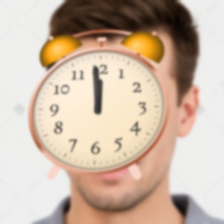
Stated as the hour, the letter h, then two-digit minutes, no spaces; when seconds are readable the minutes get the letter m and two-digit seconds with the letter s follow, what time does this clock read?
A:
11h59
